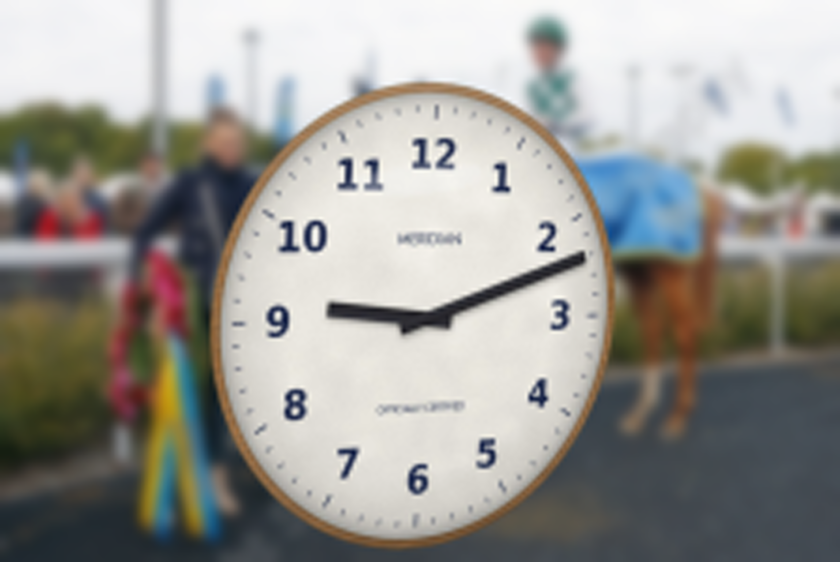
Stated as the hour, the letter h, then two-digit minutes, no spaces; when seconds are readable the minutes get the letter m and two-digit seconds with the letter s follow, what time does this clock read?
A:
9h12
